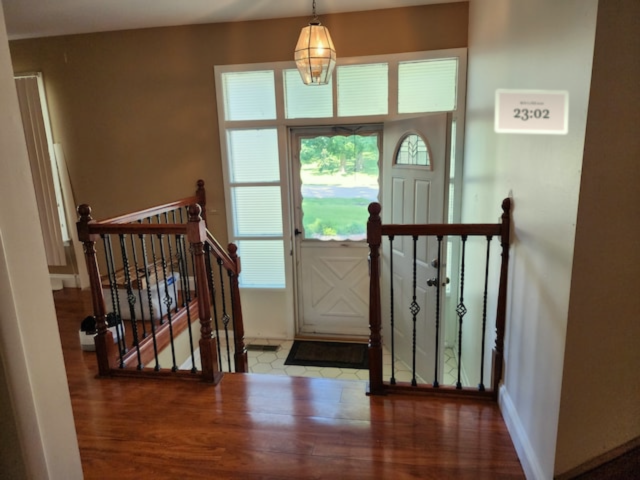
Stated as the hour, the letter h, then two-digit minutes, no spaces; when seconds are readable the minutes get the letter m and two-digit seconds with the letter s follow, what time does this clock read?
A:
23h02
